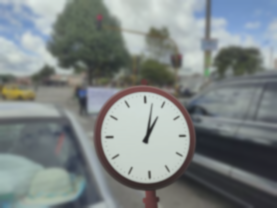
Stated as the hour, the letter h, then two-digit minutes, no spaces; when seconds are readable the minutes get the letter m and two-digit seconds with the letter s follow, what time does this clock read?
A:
1h02
